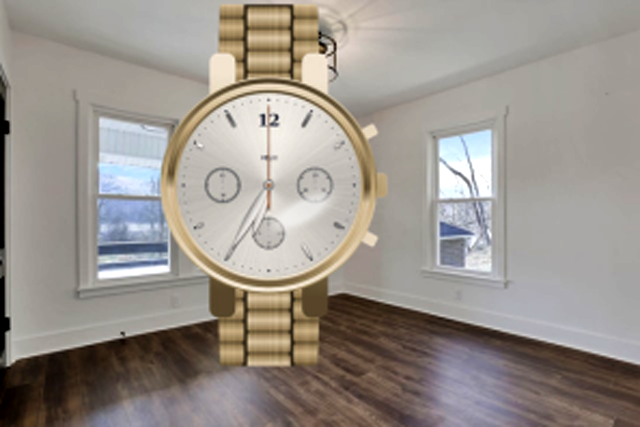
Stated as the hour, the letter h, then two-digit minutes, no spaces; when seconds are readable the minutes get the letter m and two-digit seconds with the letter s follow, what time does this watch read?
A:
6h35
